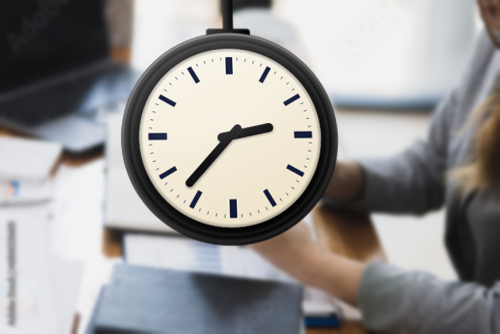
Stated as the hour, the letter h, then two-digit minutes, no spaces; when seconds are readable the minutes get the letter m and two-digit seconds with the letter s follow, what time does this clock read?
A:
2h37
